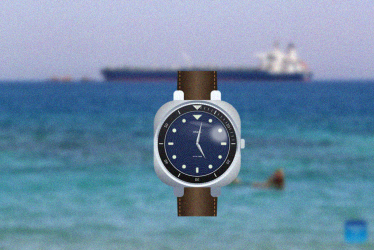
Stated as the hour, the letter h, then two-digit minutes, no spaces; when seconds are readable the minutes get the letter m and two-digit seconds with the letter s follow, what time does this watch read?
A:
5h02
